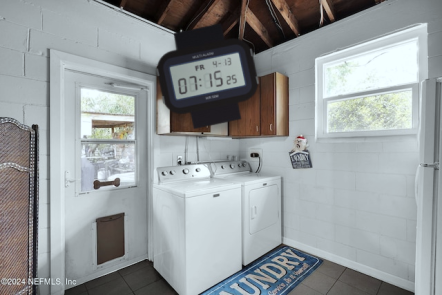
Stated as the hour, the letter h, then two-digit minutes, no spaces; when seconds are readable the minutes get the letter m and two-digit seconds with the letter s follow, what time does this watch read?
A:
7h15m25s
